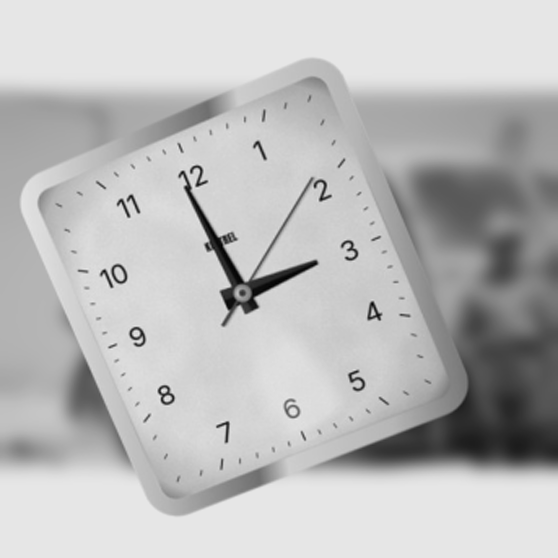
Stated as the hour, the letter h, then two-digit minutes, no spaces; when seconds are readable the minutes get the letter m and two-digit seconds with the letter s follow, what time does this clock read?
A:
2h59m09s
